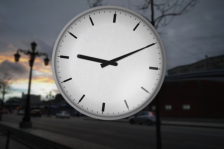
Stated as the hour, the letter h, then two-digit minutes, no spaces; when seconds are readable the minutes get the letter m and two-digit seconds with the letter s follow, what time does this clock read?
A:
9h10
